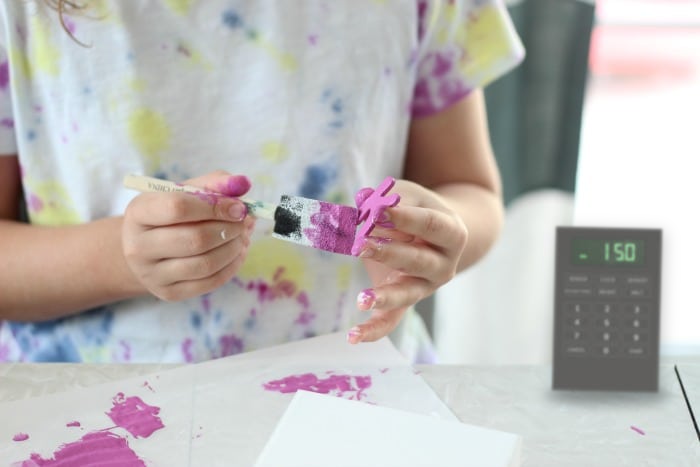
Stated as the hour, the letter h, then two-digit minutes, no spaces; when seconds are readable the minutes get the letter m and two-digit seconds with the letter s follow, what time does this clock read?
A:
1h50
